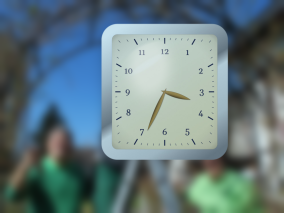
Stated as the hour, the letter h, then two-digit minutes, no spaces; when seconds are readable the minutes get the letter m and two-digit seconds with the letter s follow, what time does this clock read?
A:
3h34
